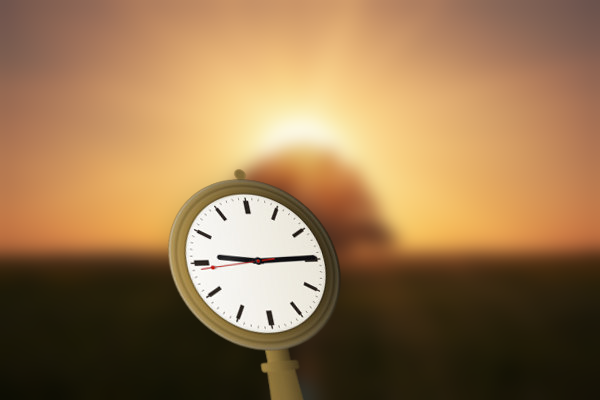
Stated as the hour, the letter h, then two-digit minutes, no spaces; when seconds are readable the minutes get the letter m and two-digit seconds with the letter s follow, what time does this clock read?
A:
9h14m44s
